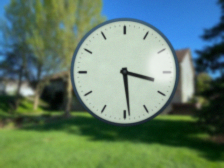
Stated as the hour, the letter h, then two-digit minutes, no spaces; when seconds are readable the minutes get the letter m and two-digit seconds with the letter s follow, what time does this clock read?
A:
3h29
